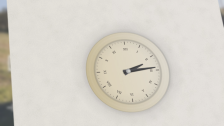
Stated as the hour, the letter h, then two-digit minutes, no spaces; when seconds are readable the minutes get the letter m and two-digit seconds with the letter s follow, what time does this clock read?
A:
2h14
